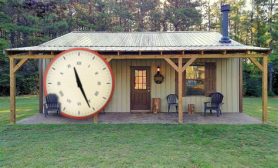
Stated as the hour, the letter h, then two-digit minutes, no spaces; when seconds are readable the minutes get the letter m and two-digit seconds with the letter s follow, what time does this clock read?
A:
11h26
